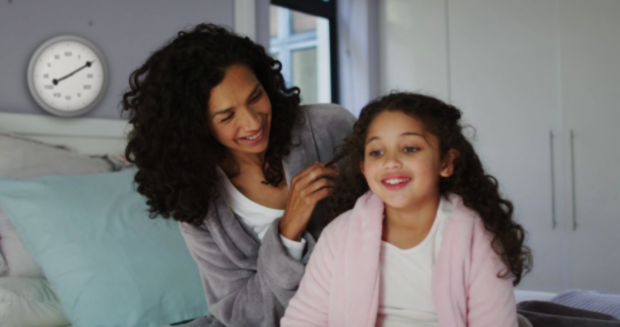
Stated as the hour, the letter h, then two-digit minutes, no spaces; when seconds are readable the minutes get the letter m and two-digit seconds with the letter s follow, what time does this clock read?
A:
8h10
